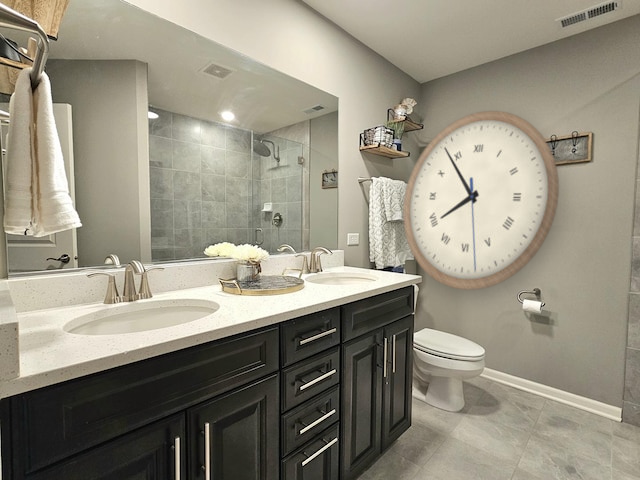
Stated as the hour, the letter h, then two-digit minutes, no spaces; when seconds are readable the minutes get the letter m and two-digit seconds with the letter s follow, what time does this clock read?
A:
7h53m28s
